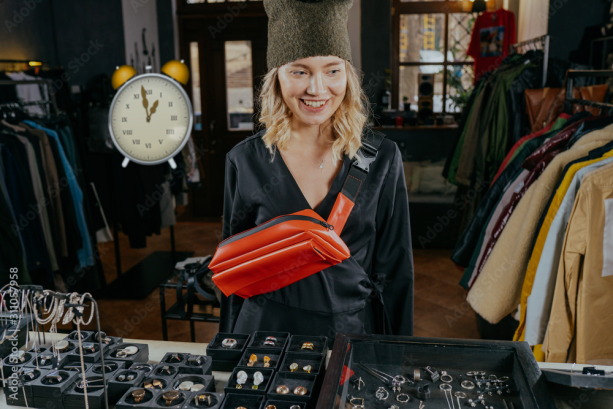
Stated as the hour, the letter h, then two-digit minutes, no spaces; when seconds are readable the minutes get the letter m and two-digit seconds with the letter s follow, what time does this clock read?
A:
12h58
